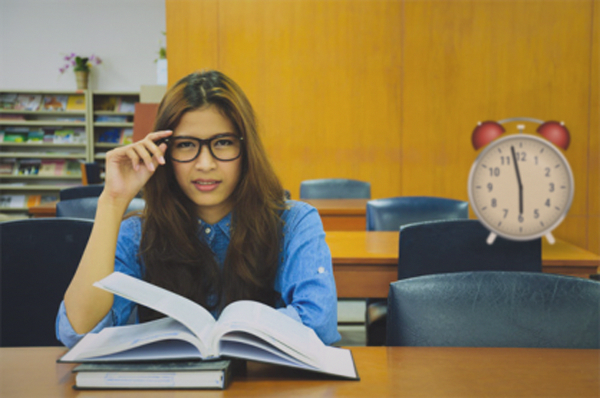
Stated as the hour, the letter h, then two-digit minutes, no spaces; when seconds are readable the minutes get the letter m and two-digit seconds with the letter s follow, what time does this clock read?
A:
5h58
